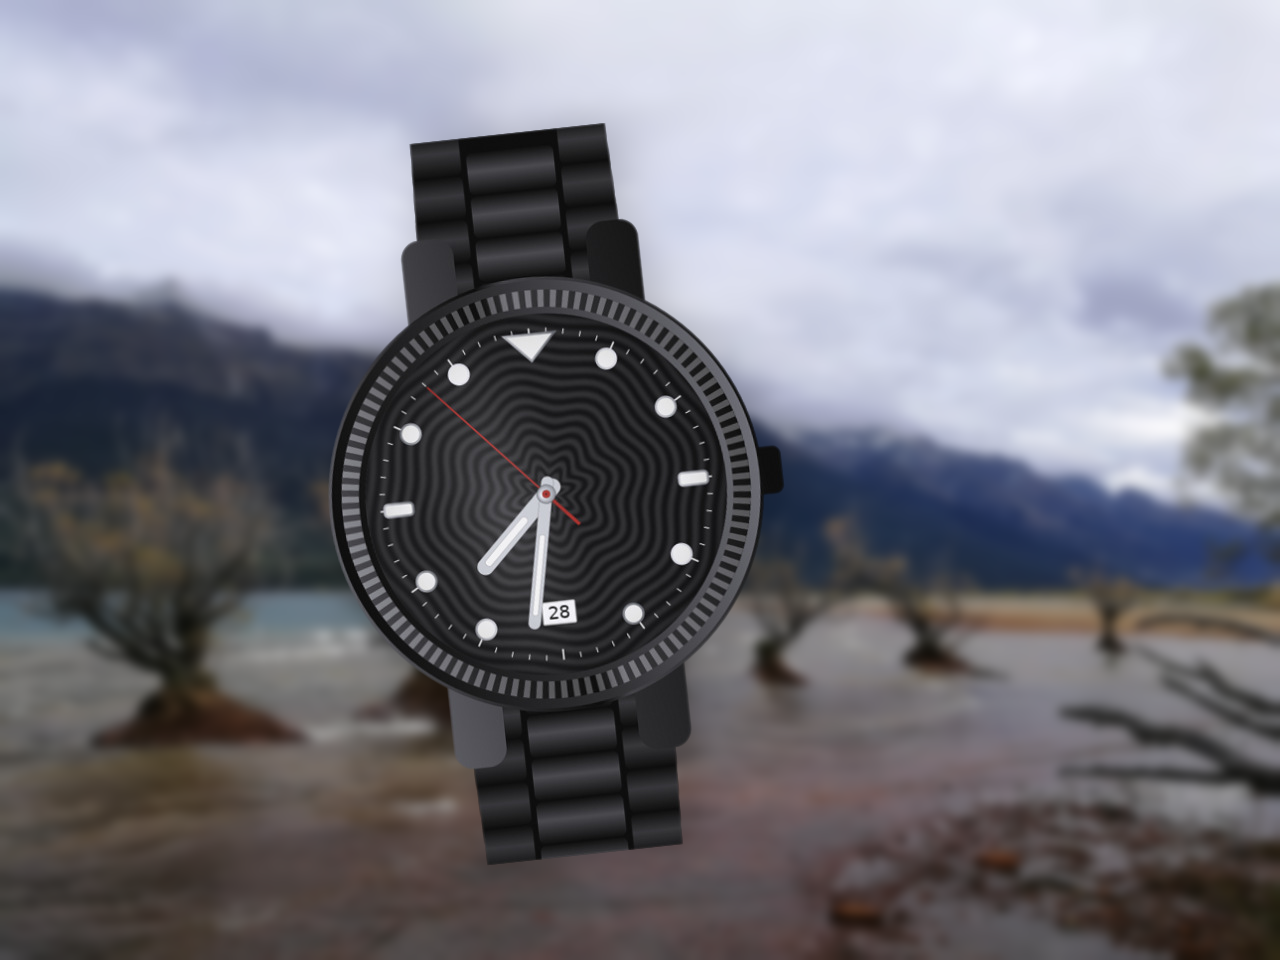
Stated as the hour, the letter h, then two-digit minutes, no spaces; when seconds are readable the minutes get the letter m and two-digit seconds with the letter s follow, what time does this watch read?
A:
7h31m53s
